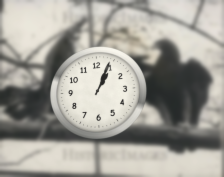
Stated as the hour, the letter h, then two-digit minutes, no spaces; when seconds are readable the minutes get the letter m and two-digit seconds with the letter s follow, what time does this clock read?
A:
1h04
